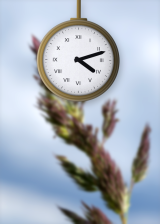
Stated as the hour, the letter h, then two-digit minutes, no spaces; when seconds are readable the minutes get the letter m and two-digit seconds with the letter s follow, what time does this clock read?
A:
4h12
